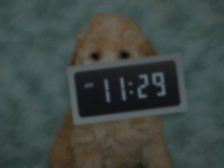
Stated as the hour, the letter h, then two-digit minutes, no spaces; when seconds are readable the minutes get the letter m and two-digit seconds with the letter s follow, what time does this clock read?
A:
11h29
